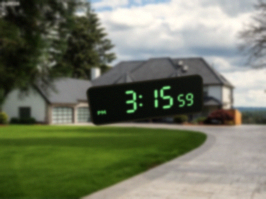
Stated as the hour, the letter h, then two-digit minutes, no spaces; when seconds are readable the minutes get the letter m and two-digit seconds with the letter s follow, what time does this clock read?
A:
3h15m59s
